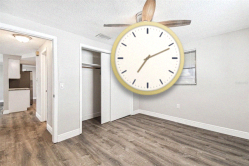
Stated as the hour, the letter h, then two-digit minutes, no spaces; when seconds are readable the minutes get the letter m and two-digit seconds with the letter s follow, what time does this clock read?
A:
7h11
